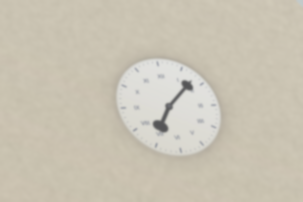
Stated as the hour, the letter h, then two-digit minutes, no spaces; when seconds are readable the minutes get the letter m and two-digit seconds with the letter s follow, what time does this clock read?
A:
7h08
